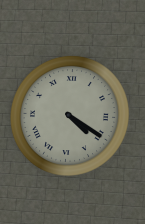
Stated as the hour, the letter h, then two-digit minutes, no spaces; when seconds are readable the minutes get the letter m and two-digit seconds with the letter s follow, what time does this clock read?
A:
4h20
